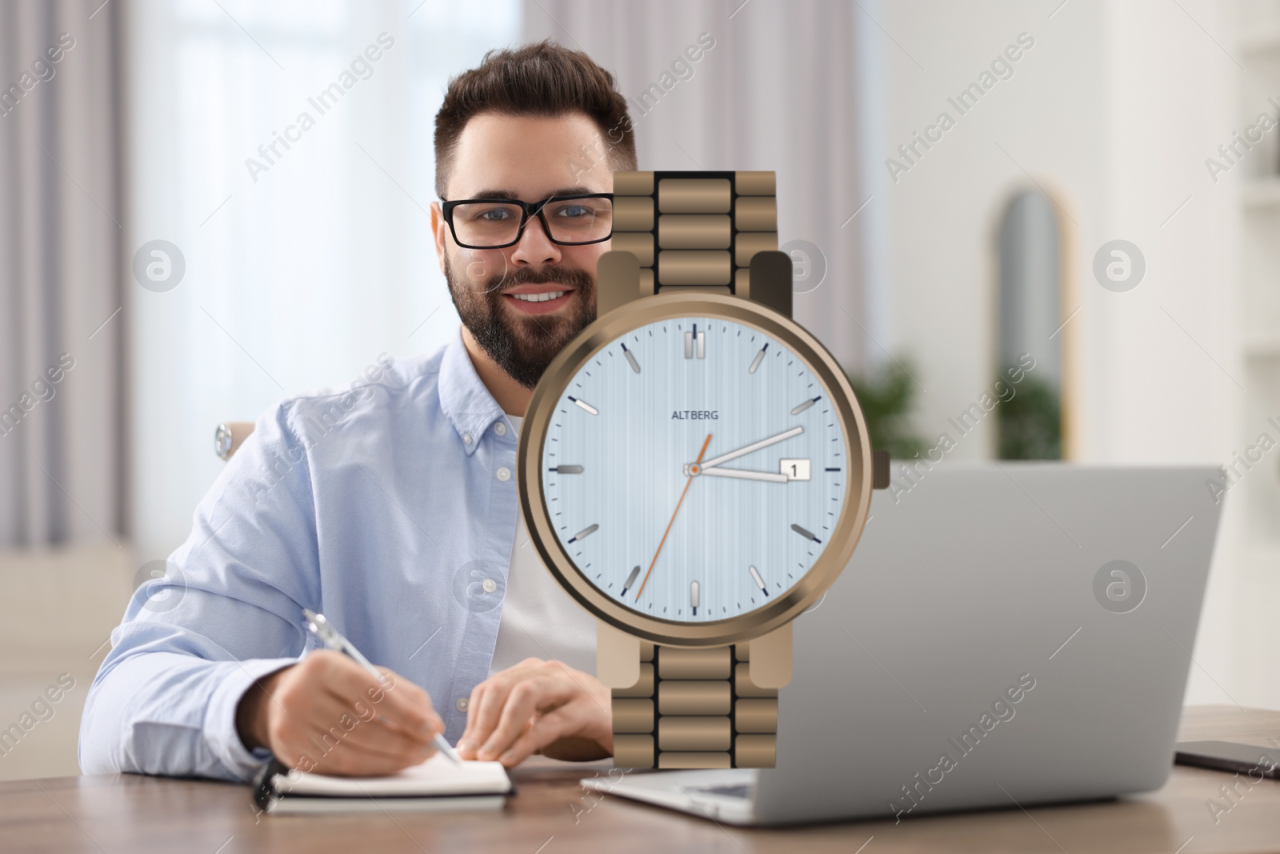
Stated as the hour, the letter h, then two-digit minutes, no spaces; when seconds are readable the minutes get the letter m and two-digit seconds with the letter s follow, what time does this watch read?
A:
3h11m34s
